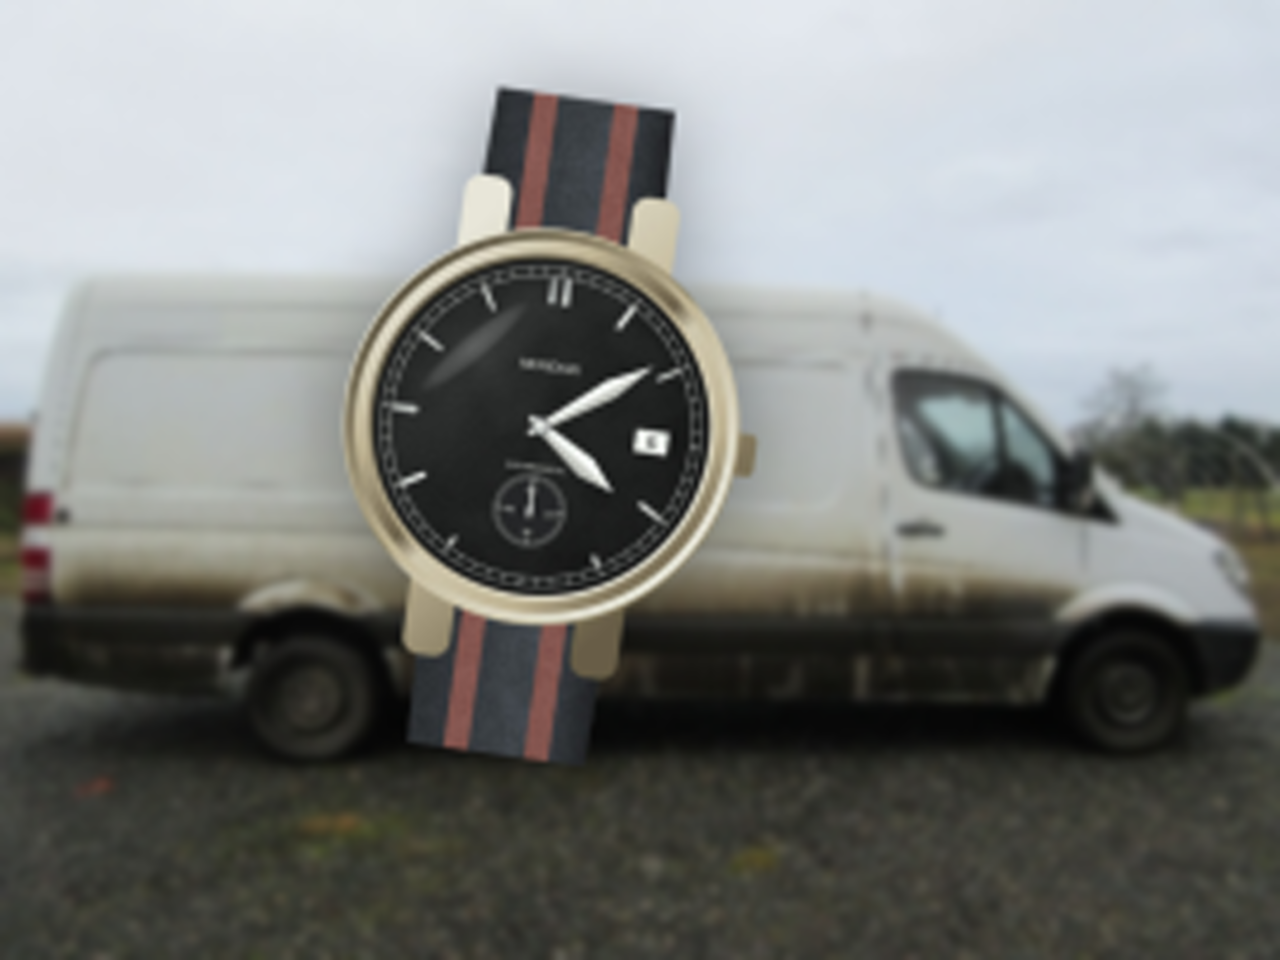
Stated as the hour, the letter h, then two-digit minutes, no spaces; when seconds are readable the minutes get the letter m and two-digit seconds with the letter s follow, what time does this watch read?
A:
4h09
